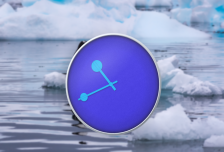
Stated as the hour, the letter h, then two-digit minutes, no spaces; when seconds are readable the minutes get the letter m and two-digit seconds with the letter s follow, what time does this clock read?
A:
10h41
